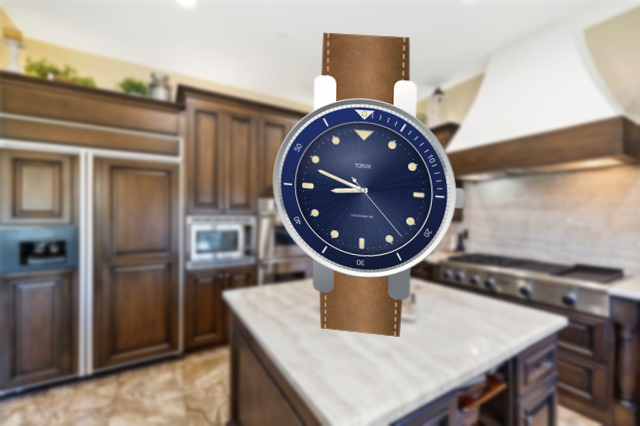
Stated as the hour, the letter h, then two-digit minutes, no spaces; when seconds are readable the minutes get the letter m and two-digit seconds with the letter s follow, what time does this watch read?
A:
8h48m23s
